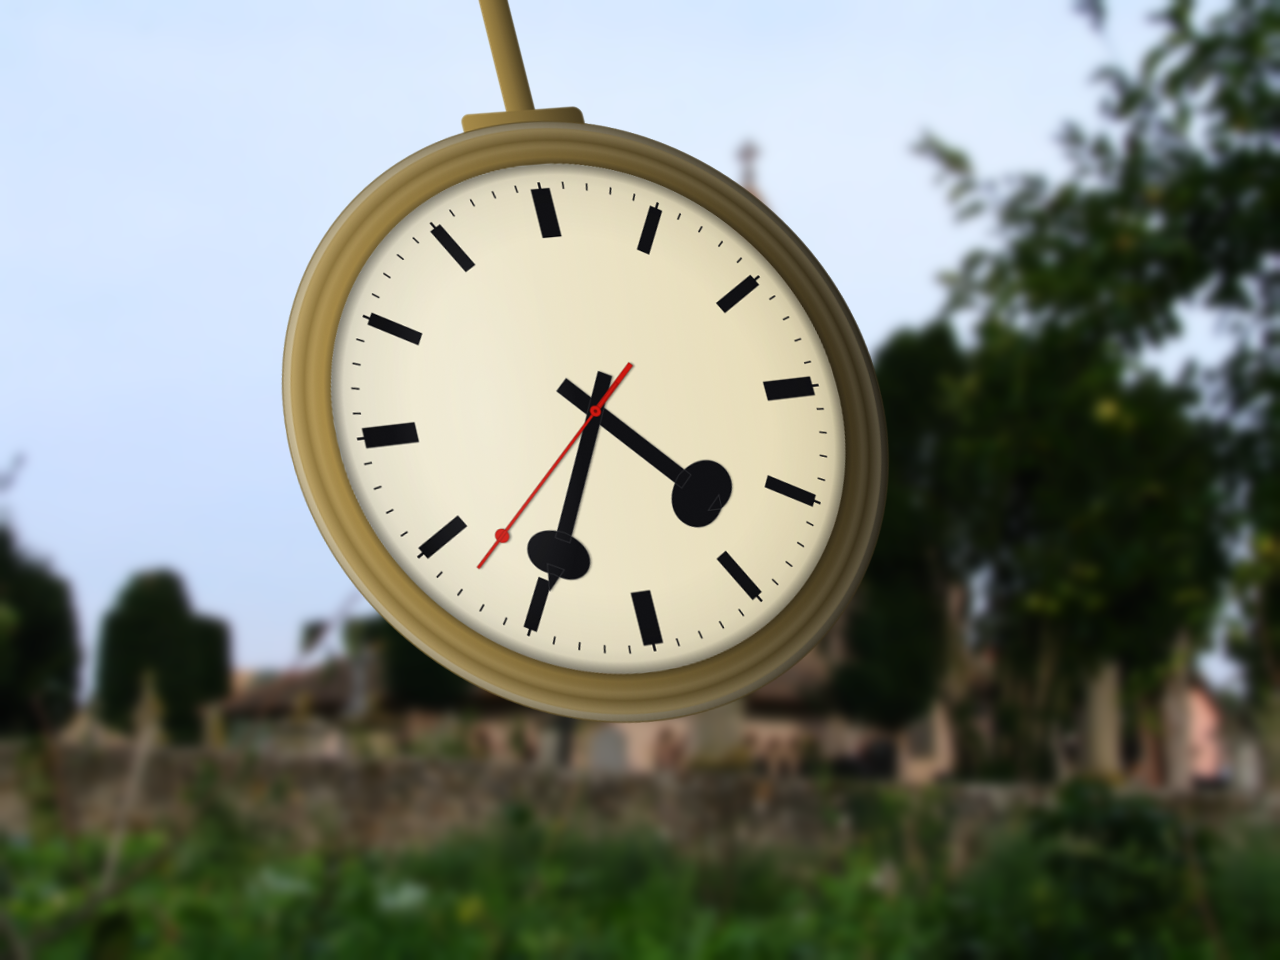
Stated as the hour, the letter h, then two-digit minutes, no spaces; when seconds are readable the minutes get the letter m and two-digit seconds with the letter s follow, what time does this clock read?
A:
4h34m38s
